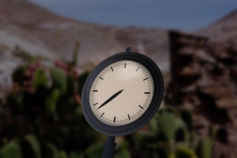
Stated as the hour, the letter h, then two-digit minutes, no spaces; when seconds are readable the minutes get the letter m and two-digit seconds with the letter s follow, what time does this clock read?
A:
7h38
